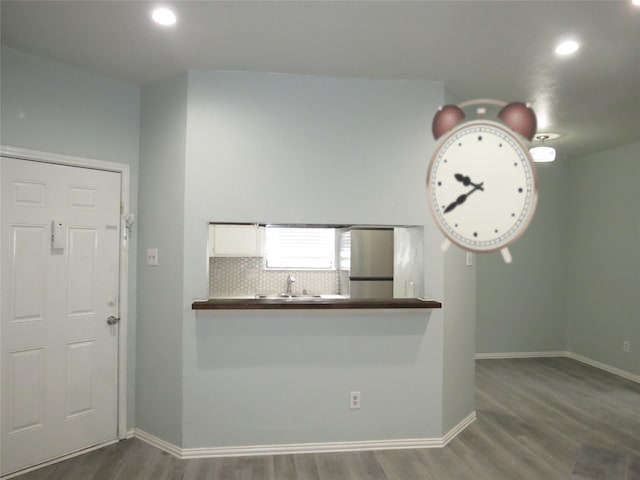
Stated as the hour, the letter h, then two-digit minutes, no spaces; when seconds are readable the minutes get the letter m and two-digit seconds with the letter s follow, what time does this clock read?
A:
9h39
